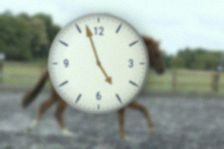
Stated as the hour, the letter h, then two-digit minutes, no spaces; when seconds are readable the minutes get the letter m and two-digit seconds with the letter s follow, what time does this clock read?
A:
4h57
